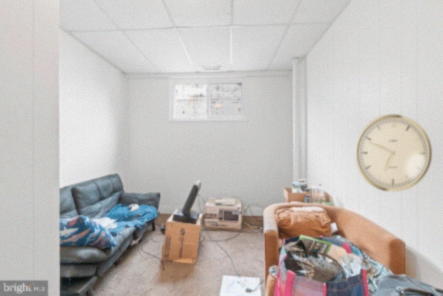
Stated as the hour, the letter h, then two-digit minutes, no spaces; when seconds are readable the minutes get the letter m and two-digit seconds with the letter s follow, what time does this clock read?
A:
6h49
